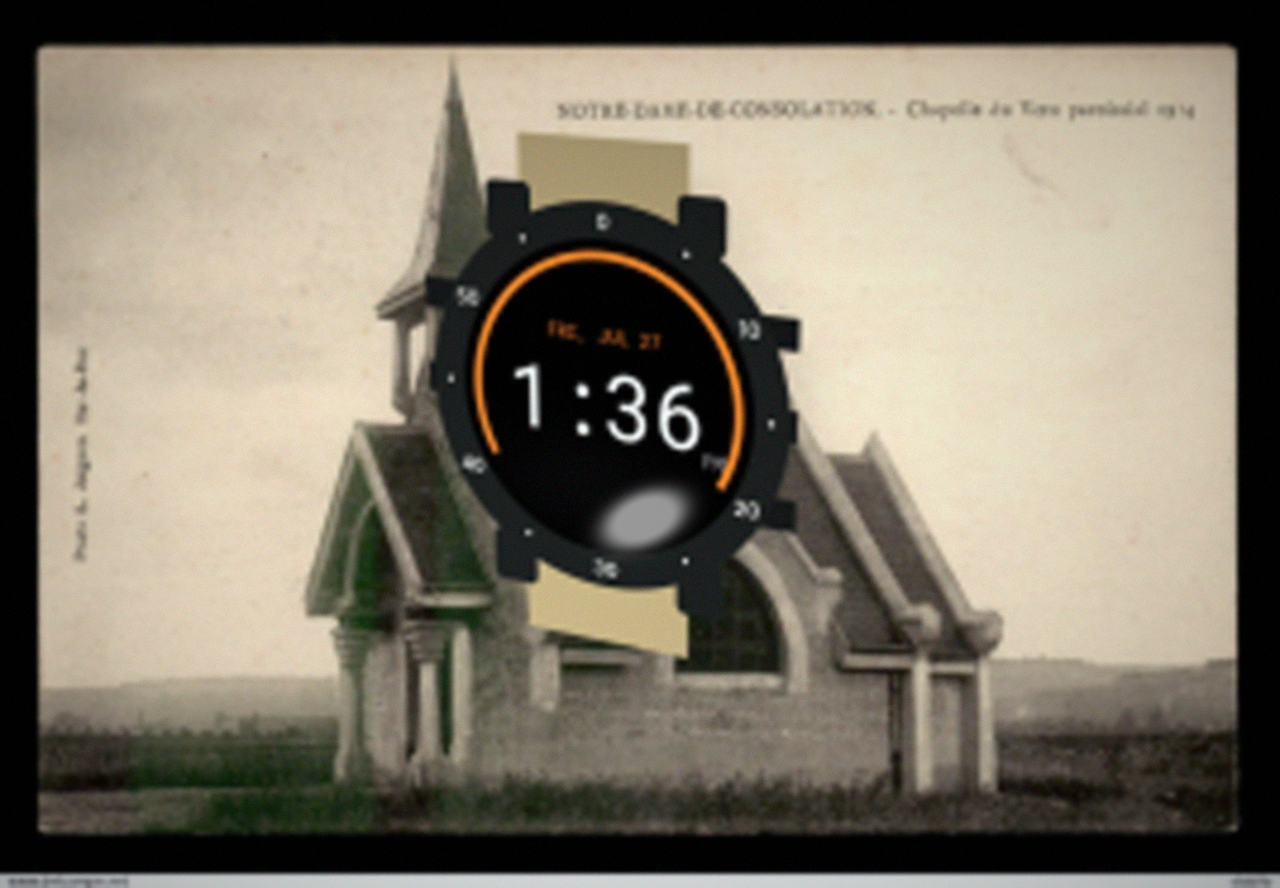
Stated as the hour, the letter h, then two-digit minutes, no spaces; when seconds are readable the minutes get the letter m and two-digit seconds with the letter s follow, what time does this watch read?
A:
1h36
